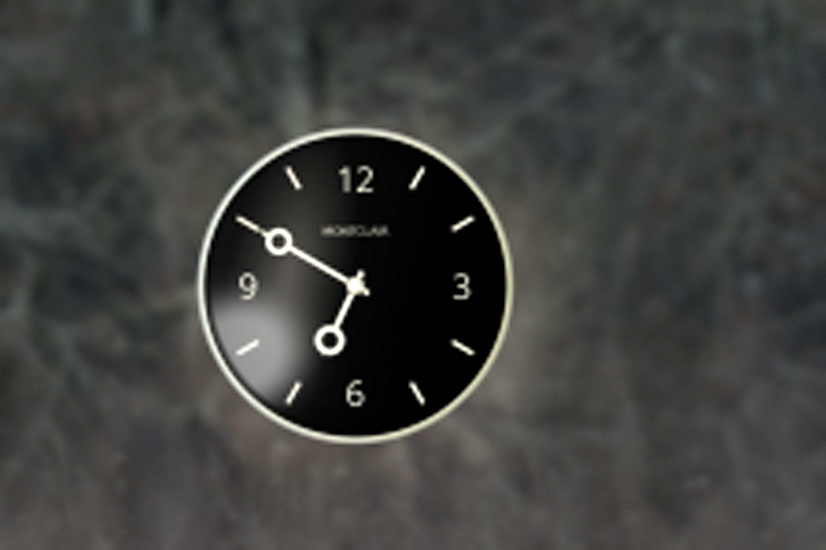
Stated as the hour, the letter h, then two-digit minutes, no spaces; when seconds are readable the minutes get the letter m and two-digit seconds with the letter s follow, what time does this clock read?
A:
6h50
